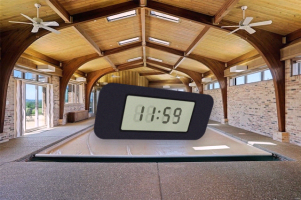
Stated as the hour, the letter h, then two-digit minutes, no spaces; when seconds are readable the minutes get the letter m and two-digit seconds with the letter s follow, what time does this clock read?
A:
11h59
